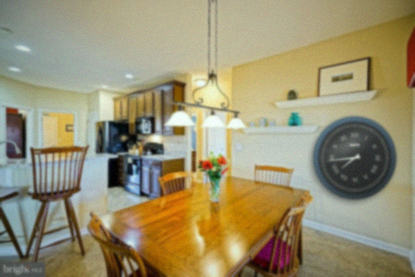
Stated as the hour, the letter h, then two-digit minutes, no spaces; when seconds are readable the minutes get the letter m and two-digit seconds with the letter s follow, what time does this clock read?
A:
7h44
